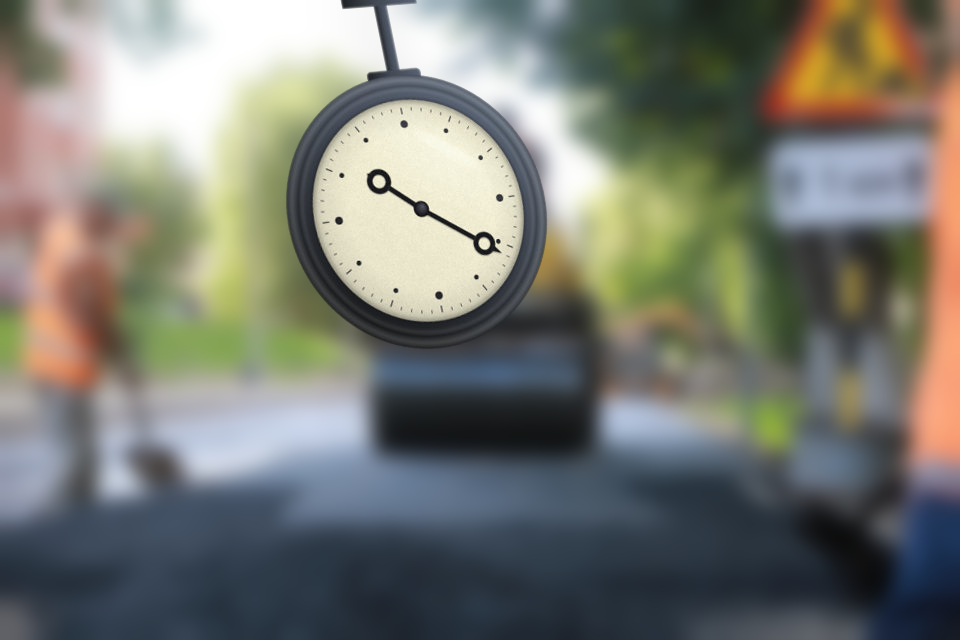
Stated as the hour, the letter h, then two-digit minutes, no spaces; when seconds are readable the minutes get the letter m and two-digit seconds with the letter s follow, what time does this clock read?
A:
10h21
